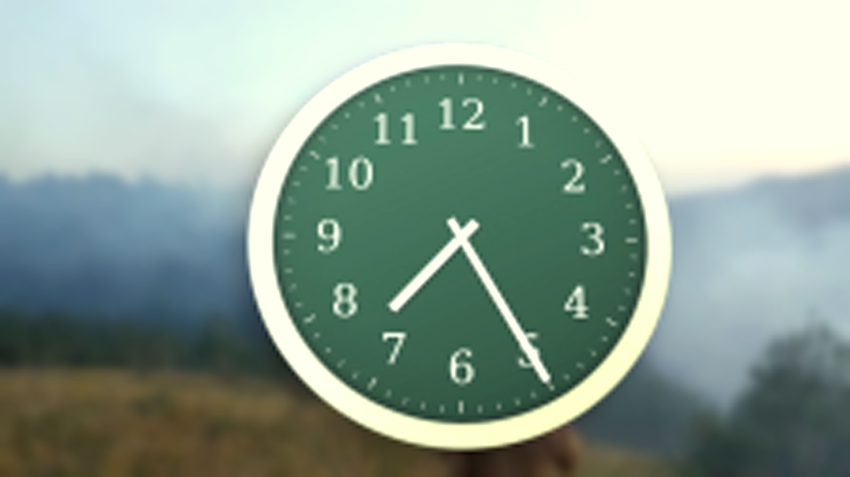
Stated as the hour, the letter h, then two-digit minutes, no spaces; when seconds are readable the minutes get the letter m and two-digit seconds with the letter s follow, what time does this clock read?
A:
7h25
